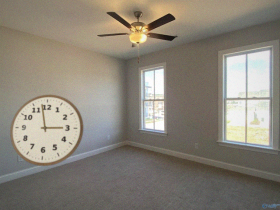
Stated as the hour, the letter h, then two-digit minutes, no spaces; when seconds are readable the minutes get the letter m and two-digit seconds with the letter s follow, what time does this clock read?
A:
2h58
